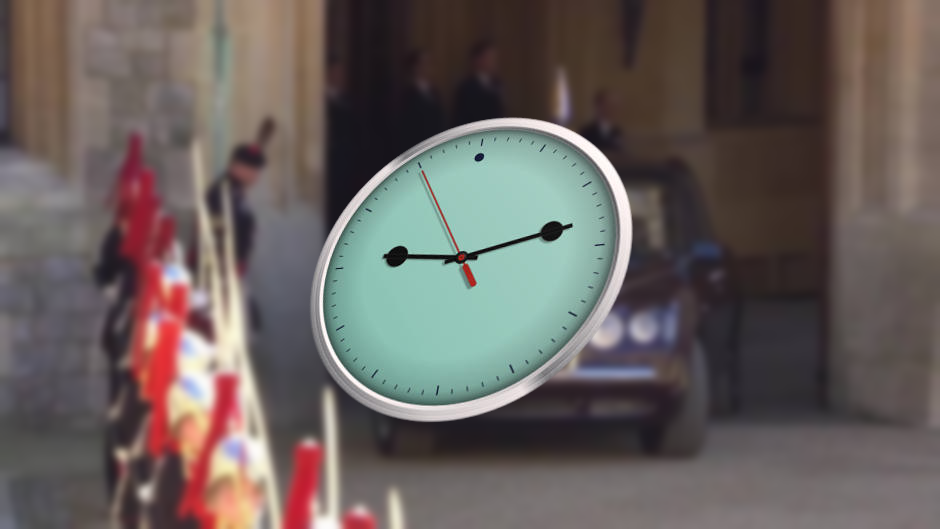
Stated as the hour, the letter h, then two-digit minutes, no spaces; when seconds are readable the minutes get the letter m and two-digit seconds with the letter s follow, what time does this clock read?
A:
9h12m55s
